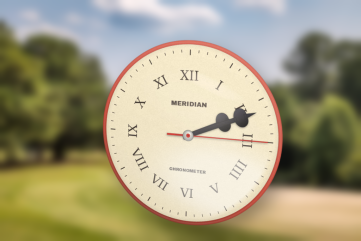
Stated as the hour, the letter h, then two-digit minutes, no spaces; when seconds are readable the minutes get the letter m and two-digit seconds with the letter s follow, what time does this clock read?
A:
2h11m15s
